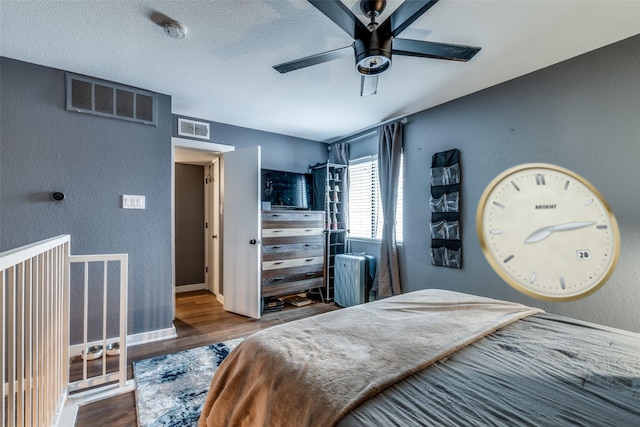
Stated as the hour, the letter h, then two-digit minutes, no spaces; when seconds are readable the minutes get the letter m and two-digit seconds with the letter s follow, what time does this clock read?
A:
8h14
